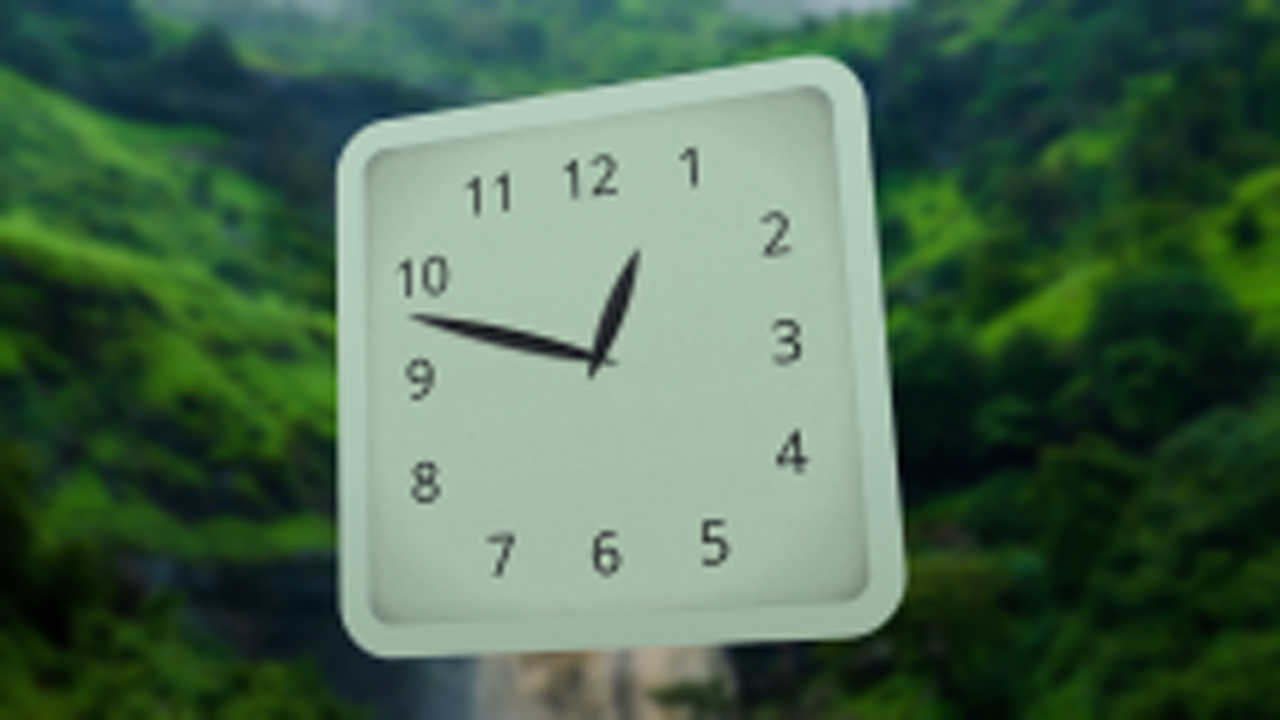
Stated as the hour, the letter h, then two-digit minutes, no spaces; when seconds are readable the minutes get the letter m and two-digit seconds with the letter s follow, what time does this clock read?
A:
12h48
